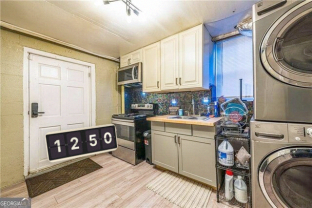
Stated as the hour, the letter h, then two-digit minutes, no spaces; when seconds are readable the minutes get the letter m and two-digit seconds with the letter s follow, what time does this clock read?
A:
12h50
